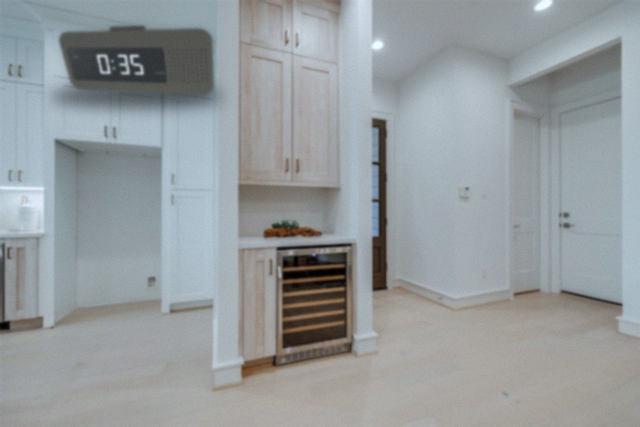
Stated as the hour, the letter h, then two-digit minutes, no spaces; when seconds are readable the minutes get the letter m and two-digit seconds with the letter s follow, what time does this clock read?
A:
0h35
